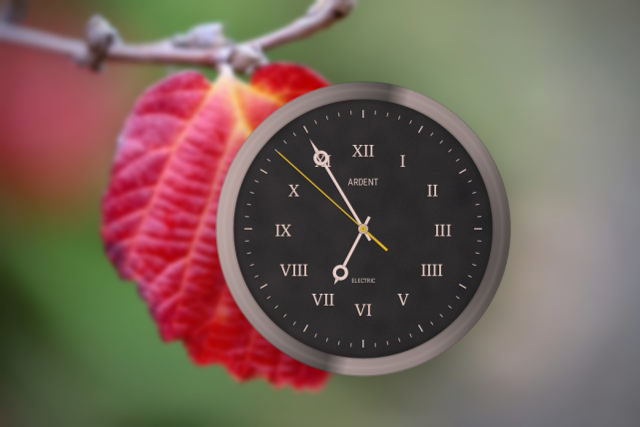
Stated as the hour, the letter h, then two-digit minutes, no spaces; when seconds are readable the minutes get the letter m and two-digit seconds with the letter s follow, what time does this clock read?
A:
6h54m52s
